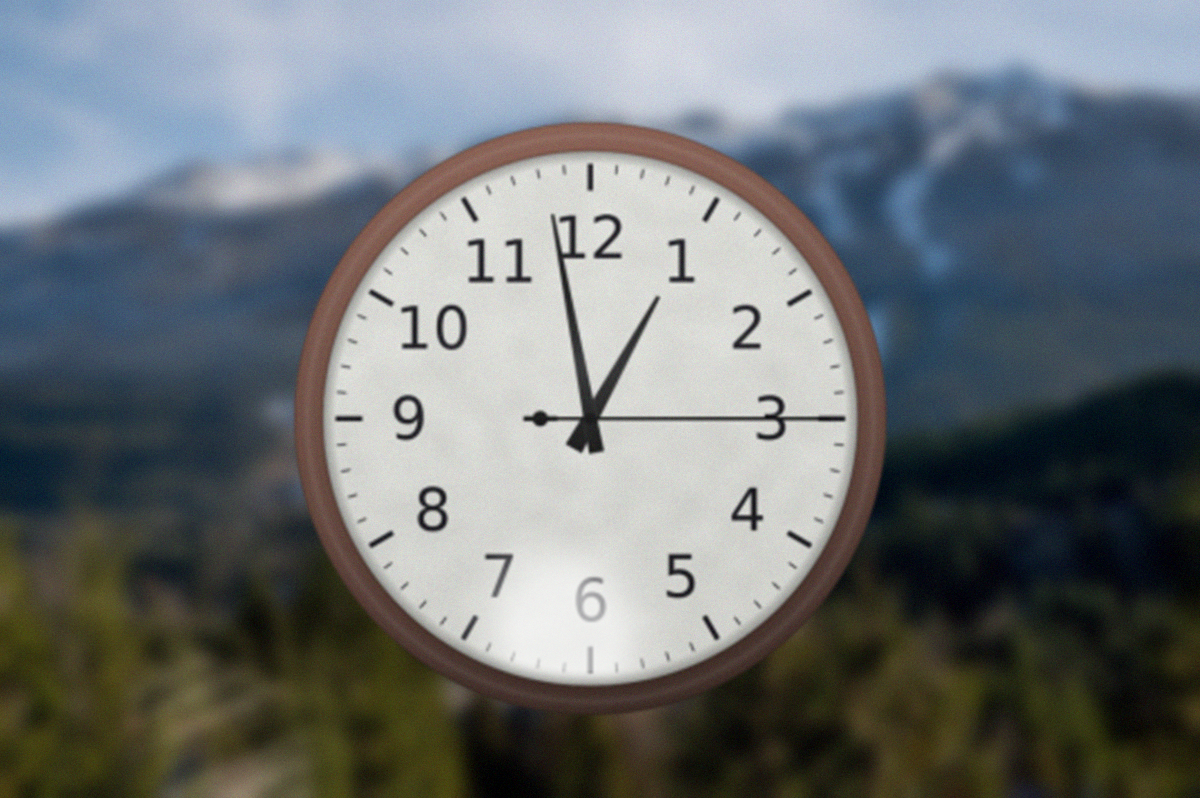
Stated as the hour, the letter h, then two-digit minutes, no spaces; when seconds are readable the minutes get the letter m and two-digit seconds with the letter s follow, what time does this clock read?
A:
12h58m15s
